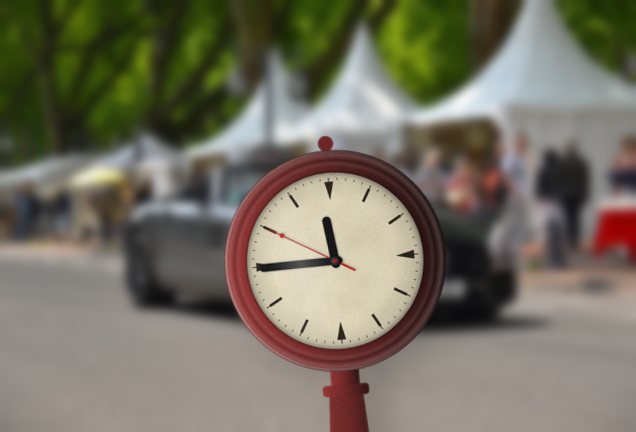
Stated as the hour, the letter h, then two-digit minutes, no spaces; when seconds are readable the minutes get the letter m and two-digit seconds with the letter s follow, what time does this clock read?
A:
11h44m50s
